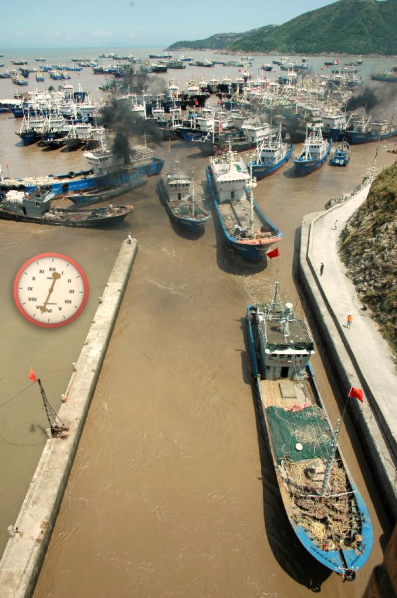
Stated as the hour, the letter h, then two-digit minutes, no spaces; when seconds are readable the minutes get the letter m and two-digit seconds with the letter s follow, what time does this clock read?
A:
12h33
